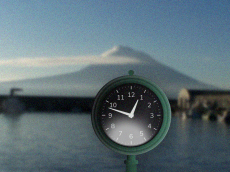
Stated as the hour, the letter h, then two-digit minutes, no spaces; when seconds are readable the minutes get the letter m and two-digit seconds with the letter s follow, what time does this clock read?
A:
12h48
